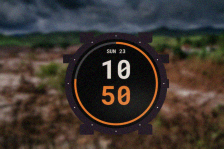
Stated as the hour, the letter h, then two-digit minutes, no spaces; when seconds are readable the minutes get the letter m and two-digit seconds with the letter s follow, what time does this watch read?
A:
10h50
